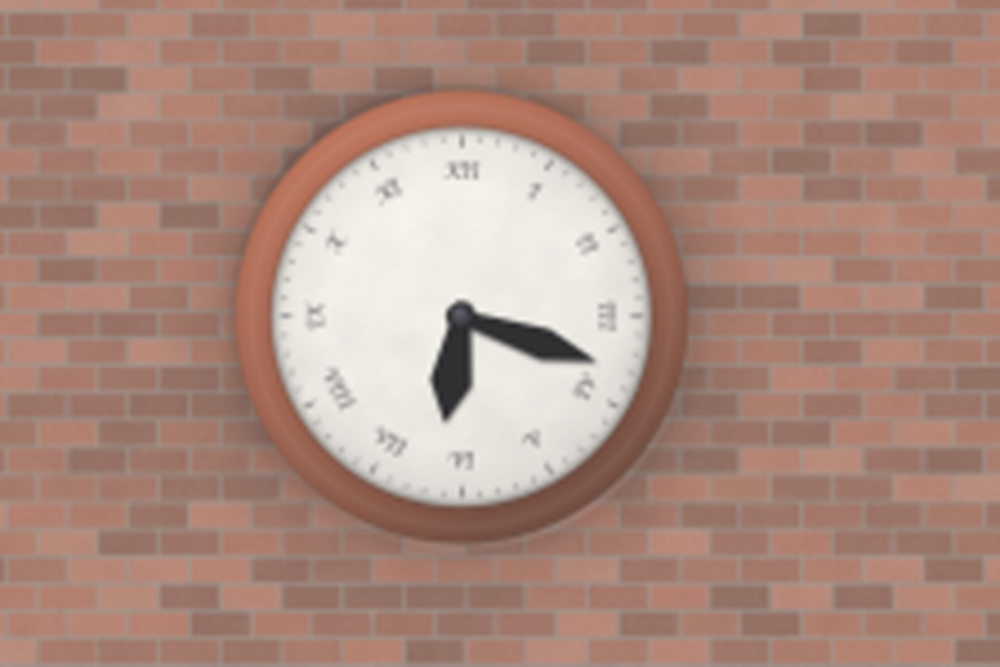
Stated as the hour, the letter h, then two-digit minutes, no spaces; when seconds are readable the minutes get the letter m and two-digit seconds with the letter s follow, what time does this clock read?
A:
6h18
